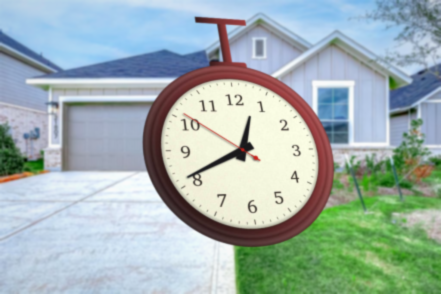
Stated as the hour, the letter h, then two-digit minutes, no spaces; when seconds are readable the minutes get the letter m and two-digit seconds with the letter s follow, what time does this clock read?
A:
12h40m51s
